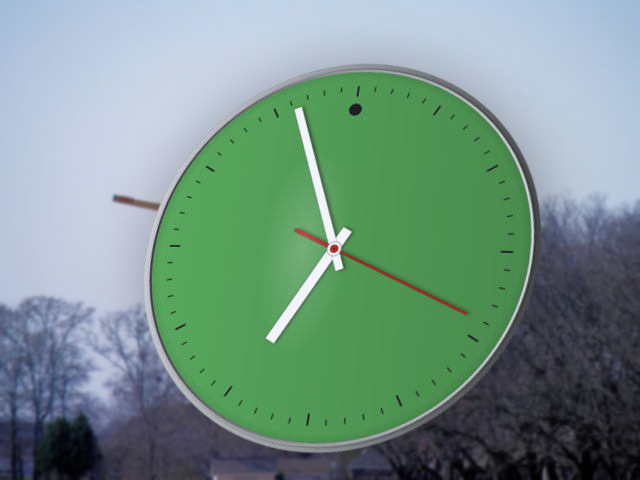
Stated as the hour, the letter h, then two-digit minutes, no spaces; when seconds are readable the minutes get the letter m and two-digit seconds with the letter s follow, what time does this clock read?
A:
6h56m19s
